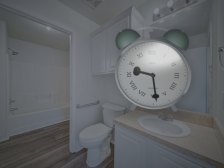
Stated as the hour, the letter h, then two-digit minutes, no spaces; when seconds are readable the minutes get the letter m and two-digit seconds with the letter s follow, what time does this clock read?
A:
9h29
